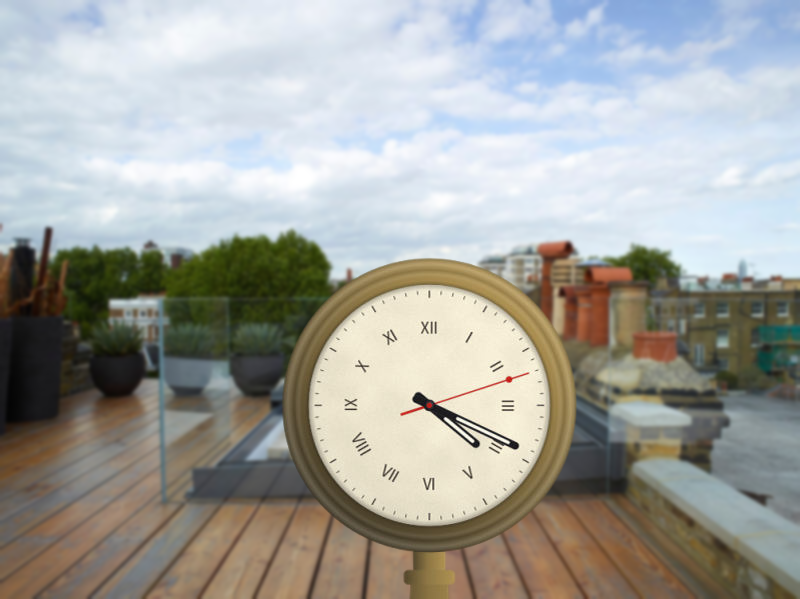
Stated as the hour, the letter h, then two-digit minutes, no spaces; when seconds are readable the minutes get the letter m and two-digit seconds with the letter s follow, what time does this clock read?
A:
4h19m12s
